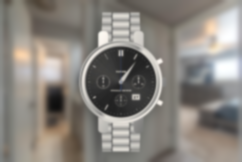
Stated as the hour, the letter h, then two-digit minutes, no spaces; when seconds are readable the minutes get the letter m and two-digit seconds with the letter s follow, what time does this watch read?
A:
1h06
